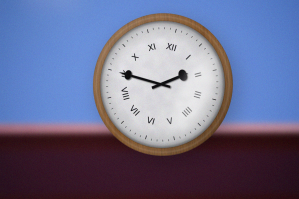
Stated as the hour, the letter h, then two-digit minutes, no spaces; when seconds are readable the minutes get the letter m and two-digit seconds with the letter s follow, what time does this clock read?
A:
1h45
